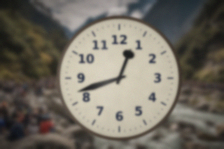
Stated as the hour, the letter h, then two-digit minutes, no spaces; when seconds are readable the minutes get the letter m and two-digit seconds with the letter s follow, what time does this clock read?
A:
12h42
